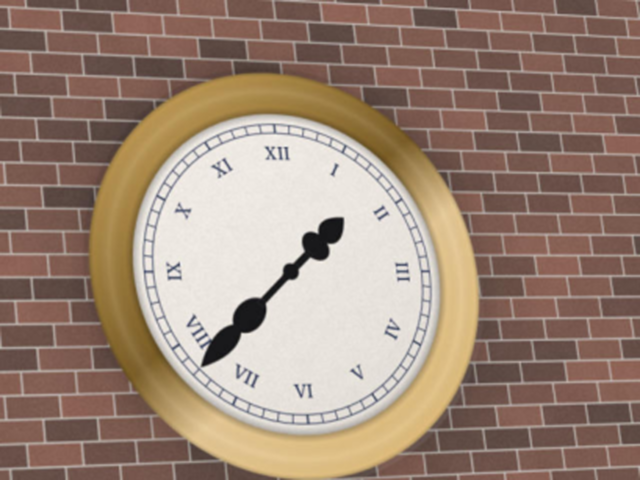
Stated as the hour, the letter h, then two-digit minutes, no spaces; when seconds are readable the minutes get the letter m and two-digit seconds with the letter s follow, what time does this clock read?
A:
1h38
